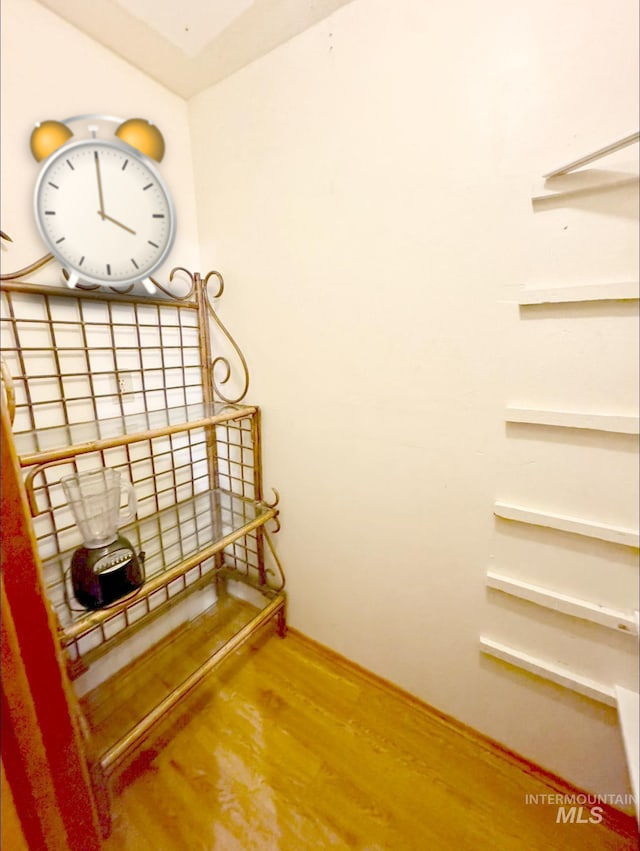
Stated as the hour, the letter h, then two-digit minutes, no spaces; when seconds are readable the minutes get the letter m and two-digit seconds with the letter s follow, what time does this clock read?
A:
4h00
